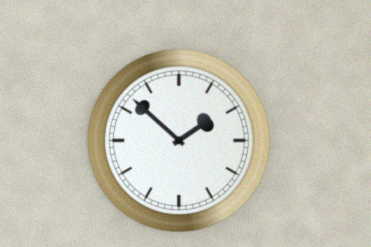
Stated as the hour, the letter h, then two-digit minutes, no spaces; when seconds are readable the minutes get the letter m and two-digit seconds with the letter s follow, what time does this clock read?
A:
1h52
